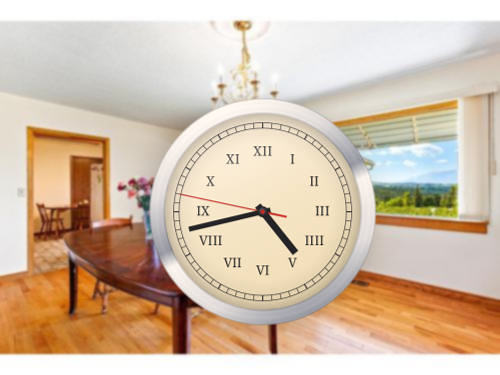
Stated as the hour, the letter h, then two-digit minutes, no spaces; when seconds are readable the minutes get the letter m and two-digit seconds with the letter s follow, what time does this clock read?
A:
4h42m47s
